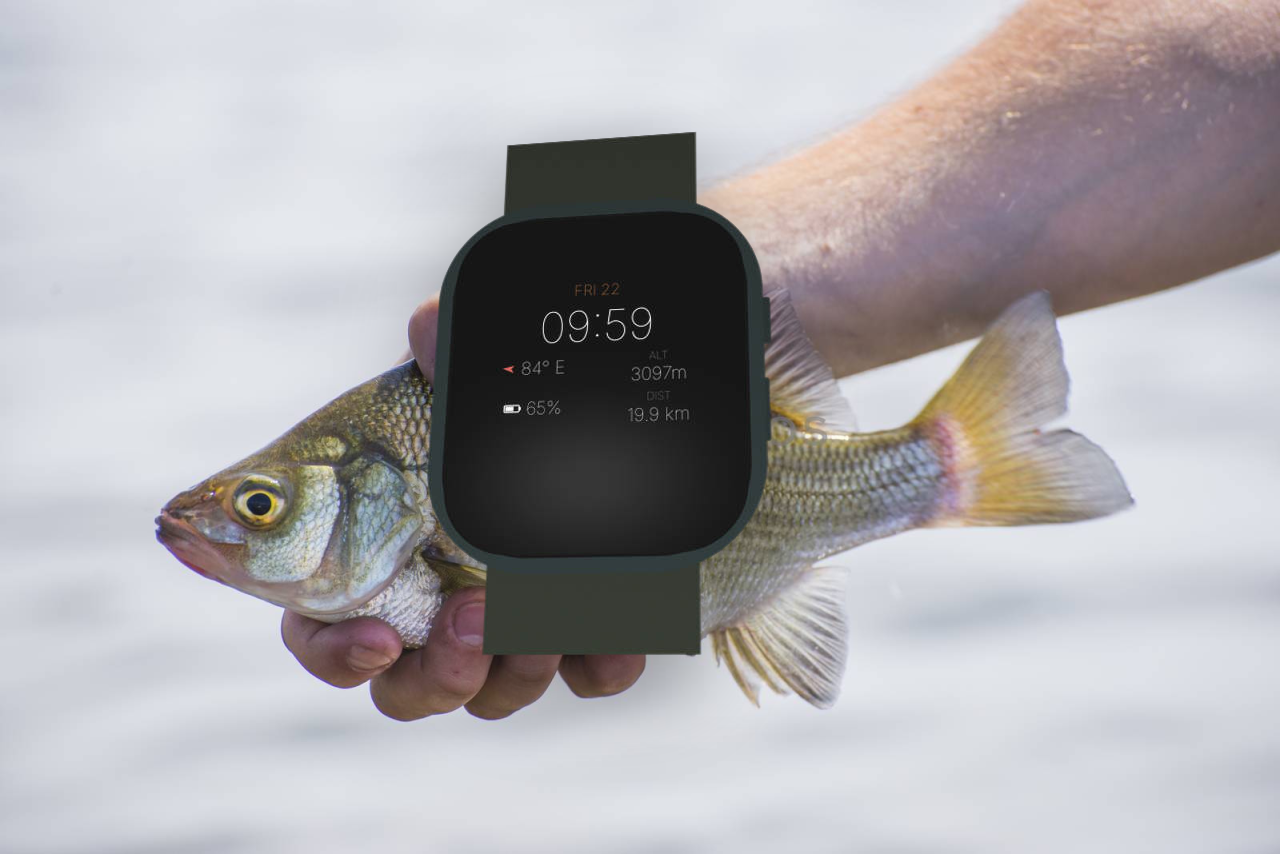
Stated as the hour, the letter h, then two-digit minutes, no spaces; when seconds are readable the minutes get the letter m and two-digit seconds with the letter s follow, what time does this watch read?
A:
9h59
